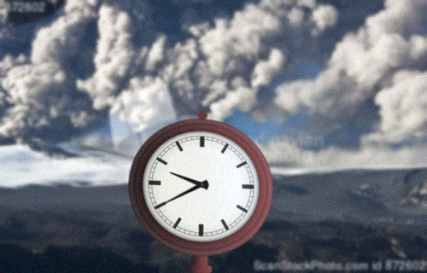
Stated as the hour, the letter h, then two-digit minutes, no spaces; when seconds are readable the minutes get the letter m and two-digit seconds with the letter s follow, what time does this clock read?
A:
9h40
